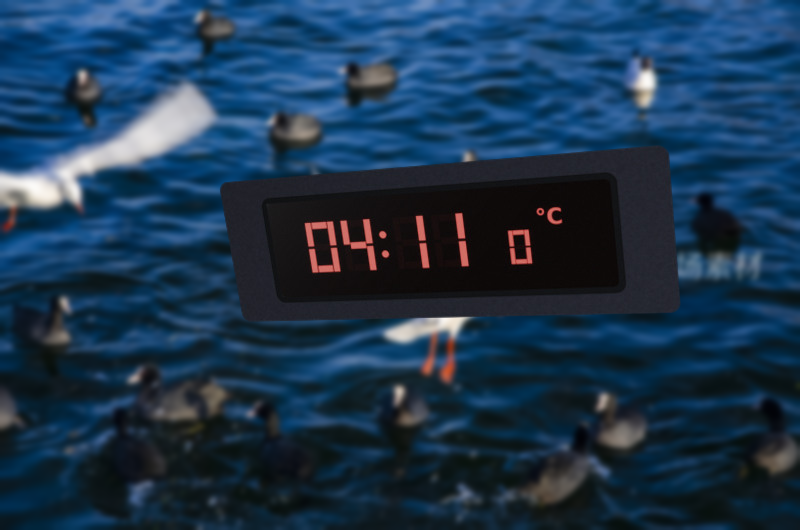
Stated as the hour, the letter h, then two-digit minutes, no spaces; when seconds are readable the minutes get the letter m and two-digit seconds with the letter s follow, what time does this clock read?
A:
4h11
